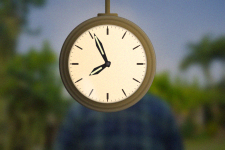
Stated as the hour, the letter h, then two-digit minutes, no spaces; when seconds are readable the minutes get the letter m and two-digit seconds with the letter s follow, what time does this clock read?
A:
7h56
